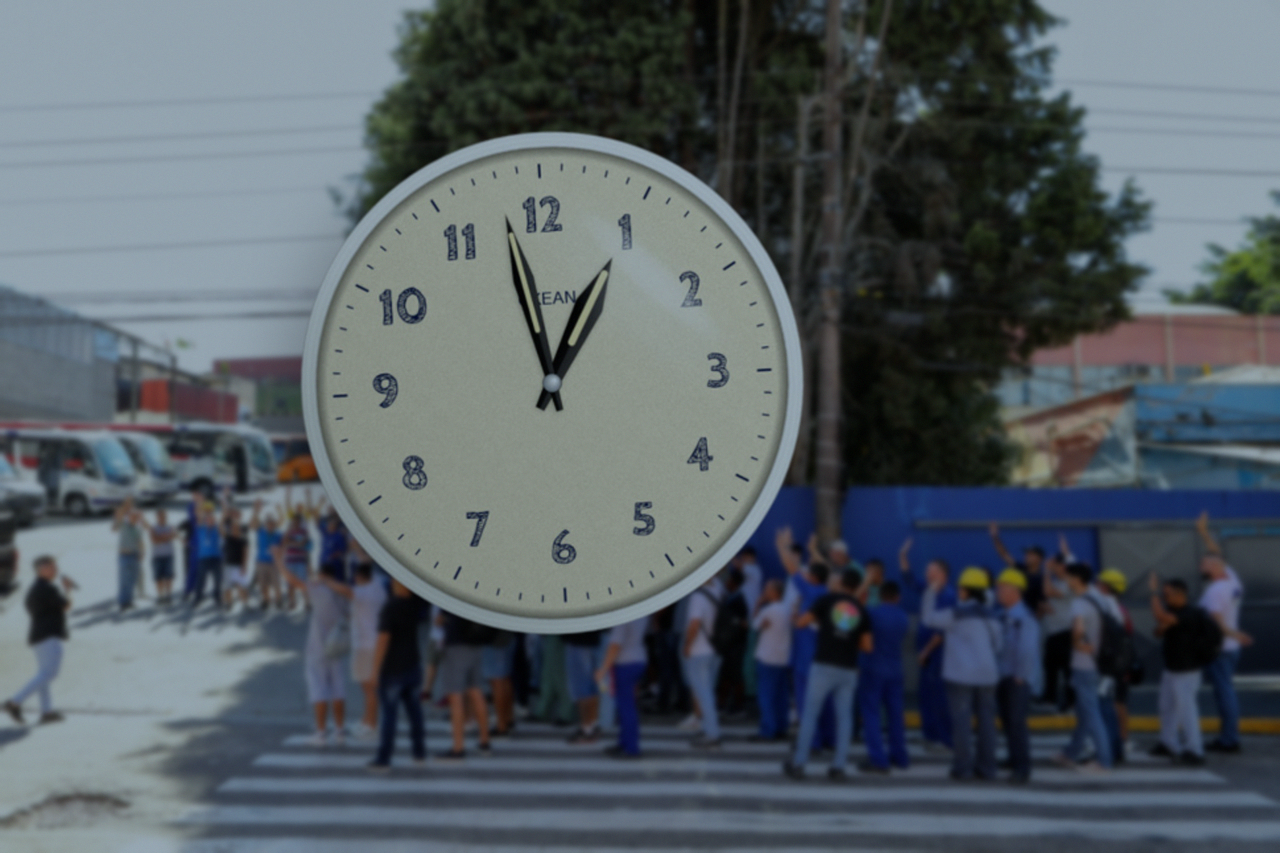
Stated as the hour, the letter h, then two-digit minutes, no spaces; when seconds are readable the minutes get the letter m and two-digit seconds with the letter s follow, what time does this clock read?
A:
12h58
